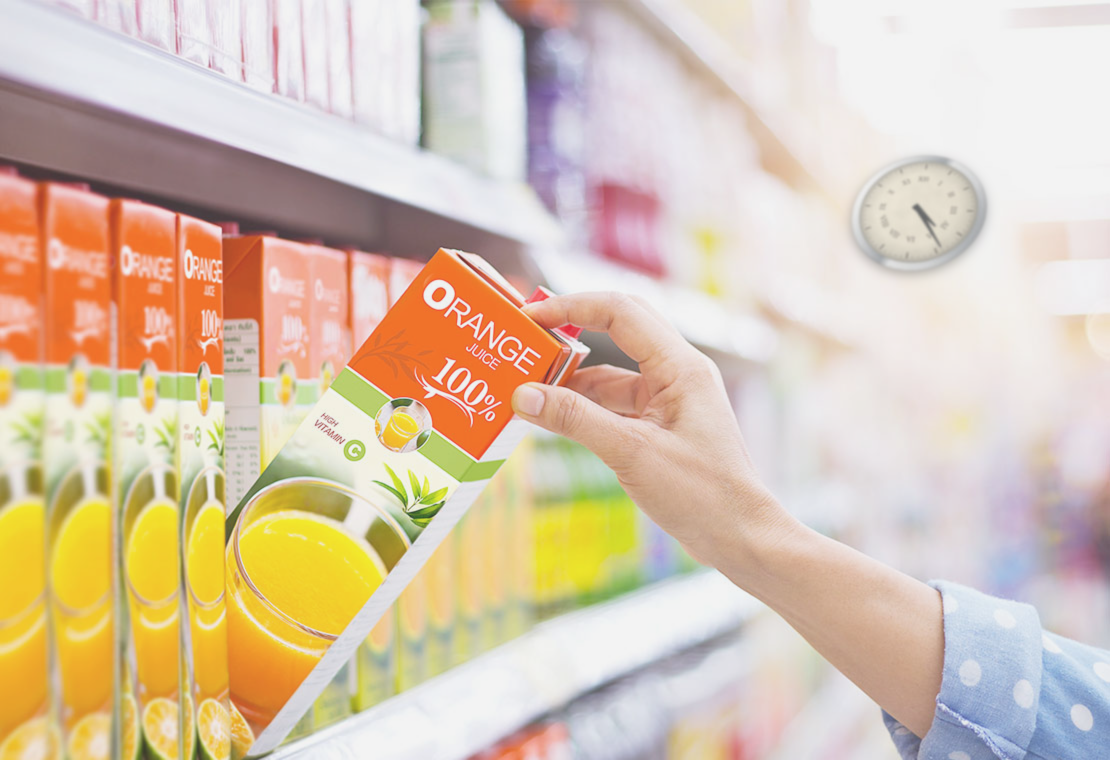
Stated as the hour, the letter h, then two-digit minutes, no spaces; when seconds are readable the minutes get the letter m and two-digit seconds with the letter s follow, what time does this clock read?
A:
4h24
